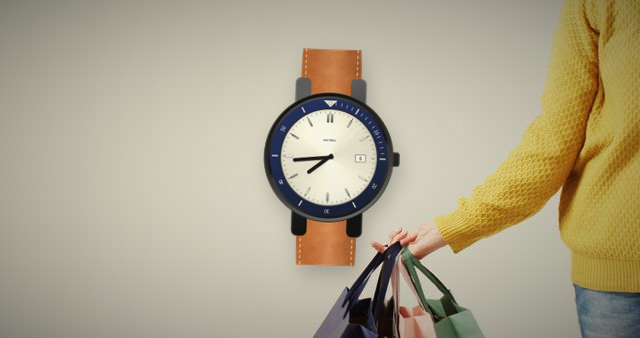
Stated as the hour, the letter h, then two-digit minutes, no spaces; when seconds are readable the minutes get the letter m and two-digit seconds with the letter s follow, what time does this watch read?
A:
7h44
